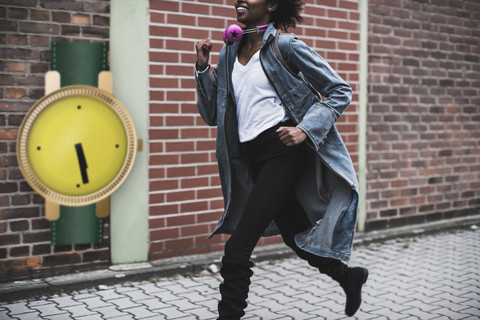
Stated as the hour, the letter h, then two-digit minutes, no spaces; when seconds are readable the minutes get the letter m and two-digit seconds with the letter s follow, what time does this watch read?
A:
5h28
